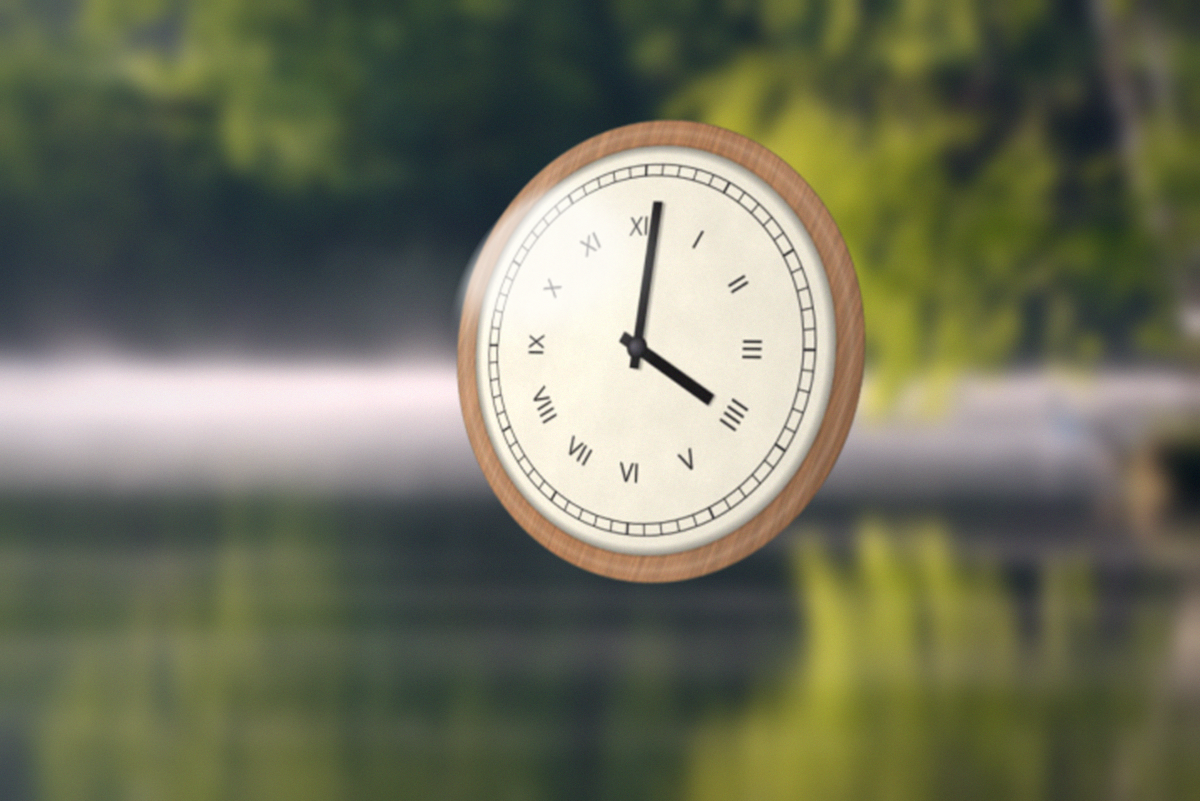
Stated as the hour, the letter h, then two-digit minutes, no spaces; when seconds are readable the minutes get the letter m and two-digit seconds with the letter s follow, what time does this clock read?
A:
4h01
